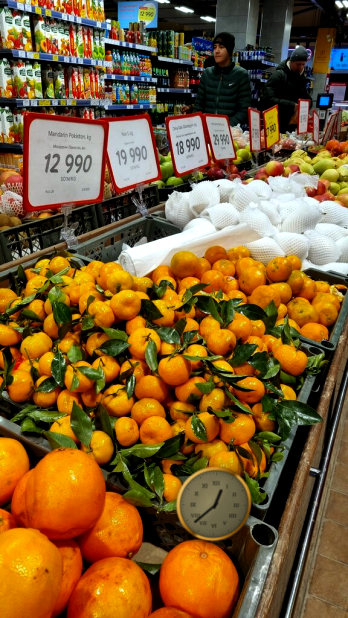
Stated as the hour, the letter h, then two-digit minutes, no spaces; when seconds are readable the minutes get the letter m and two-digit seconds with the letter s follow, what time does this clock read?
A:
12h38
